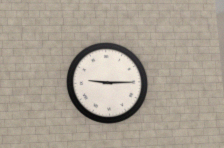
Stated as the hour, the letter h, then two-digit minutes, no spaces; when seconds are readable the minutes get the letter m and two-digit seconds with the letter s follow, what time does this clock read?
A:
9h15
